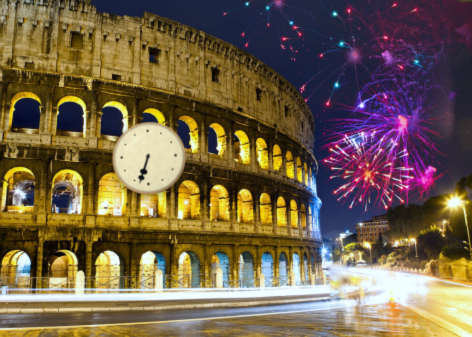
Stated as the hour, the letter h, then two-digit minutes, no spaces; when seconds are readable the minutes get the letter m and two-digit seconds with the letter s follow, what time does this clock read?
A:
6h33
